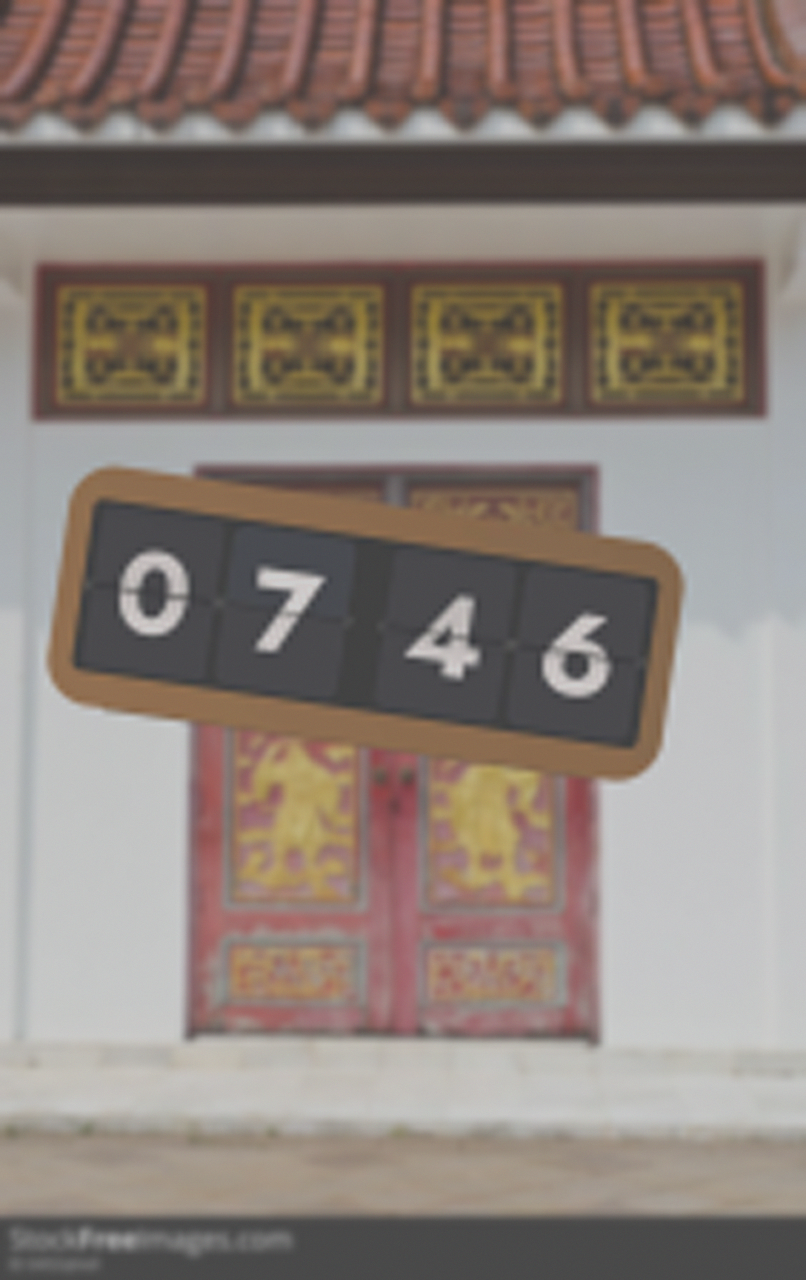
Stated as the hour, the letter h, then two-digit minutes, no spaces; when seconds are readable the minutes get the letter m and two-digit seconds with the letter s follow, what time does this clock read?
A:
7h46
